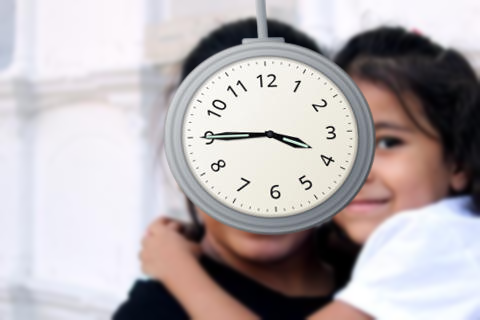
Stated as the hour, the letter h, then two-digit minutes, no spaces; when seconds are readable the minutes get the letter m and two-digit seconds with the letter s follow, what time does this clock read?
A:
3h45
